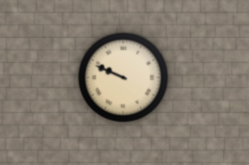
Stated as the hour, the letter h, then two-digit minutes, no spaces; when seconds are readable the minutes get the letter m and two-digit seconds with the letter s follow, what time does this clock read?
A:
9h49
